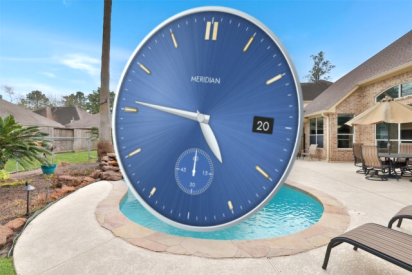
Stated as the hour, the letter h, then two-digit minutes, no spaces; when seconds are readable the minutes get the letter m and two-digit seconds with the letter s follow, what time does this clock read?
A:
4h46
